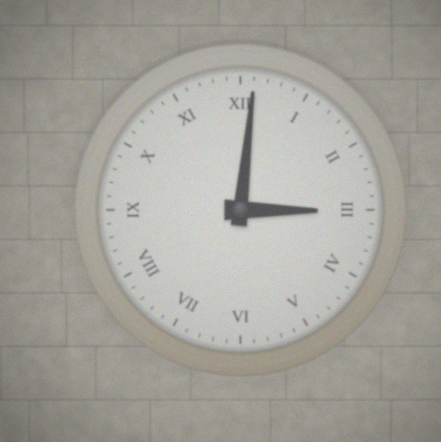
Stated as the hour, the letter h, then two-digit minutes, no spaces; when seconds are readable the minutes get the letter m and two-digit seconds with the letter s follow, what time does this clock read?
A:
3h01
